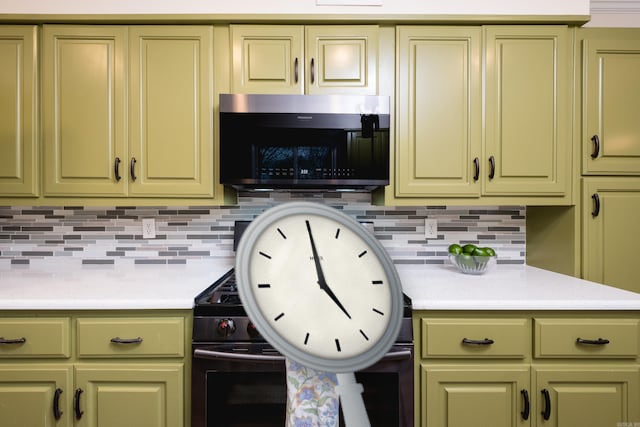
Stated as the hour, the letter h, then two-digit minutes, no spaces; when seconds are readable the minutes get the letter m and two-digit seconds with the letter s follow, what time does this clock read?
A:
5h00
